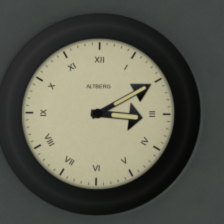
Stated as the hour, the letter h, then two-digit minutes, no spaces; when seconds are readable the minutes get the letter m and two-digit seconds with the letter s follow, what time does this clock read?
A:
3h10
